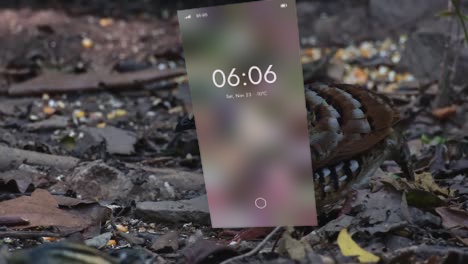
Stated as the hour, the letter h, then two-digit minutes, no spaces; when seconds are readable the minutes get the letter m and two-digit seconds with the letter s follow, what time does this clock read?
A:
6h06
